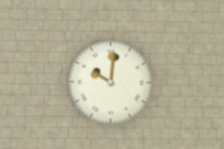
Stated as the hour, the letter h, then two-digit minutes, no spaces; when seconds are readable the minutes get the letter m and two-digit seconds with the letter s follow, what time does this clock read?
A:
10h01
